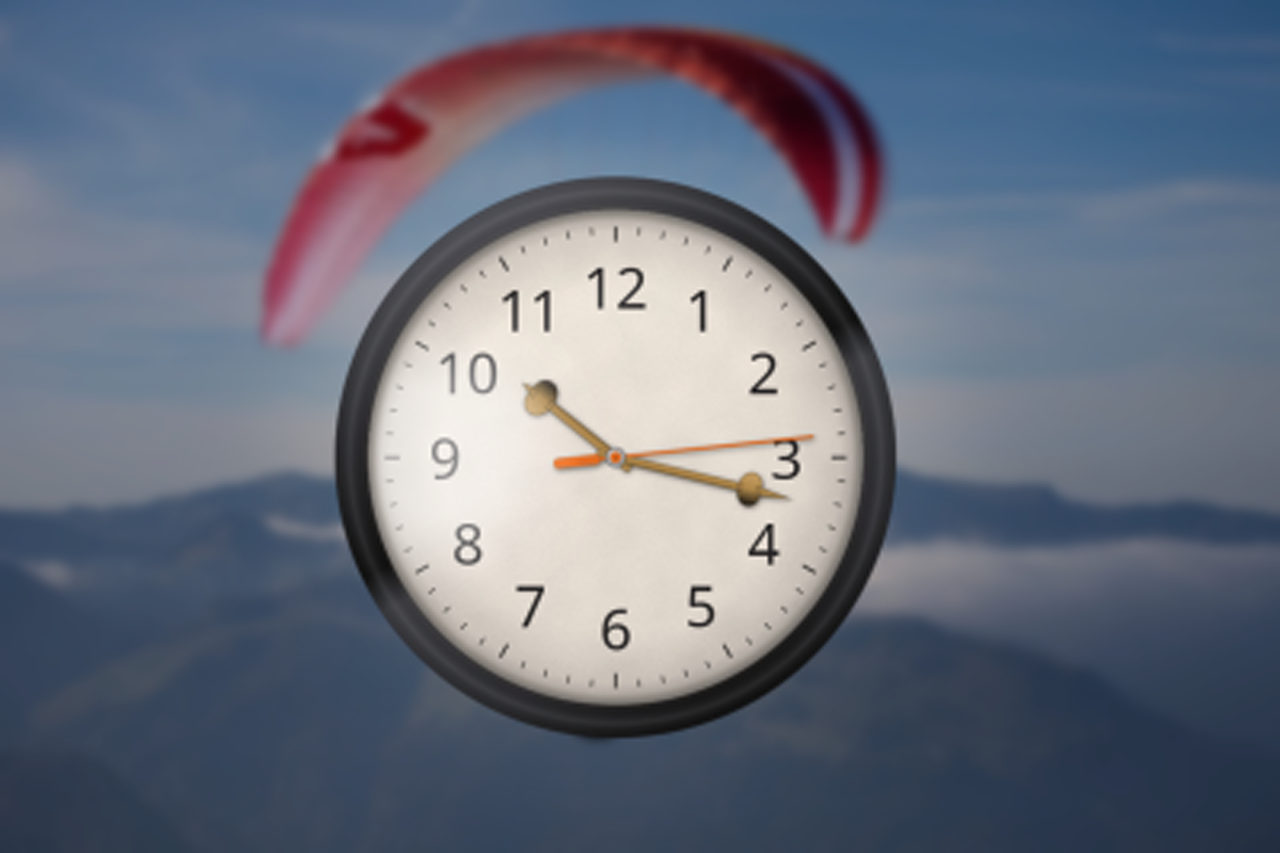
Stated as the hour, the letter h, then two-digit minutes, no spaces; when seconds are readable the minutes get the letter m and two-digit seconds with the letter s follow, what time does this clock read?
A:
10h17m14s
